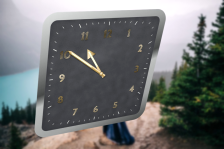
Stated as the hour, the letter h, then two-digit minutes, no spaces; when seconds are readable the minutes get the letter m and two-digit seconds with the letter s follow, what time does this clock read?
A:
10h51
